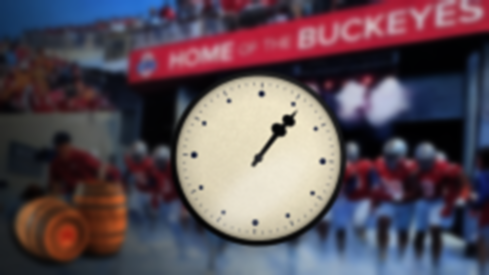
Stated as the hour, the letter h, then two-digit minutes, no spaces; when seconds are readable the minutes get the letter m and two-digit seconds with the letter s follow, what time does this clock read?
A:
1h06
